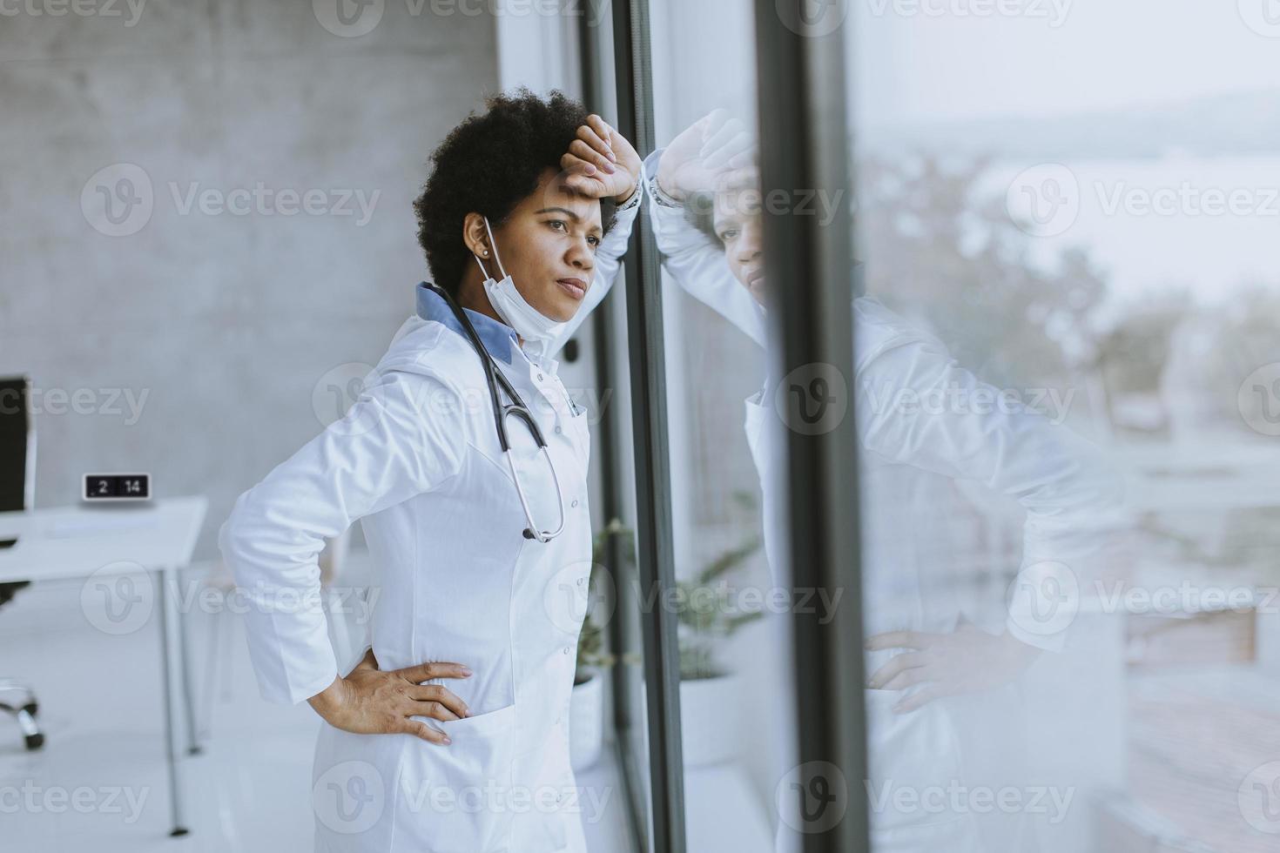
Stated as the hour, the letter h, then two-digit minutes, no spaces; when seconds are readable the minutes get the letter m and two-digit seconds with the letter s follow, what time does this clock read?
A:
2h14
